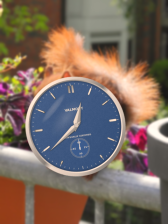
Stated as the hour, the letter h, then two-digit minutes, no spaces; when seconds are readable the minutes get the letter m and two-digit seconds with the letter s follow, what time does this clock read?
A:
12h39
